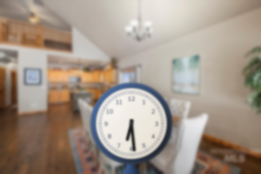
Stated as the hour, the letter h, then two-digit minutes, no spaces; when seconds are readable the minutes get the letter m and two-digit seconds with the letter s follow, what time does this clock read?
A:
6h29
